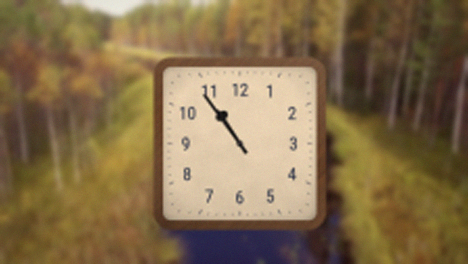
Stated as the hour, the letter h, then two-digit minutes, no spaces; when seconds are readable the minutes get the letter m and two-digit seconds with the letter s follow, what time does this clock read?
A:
10h54
